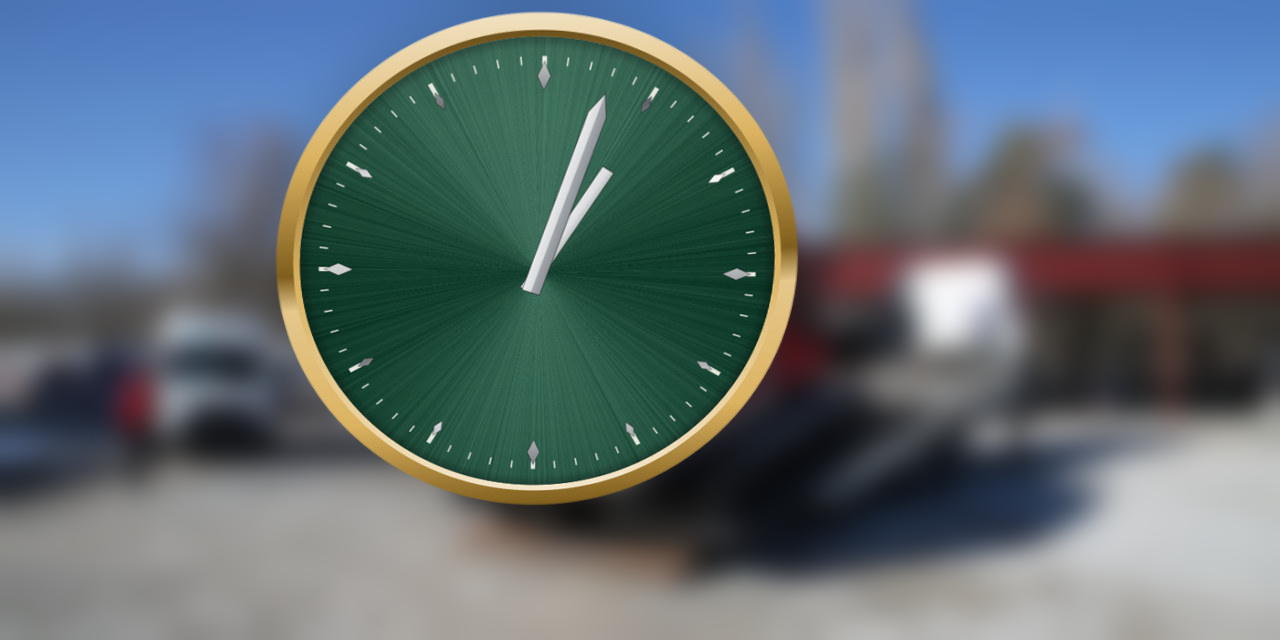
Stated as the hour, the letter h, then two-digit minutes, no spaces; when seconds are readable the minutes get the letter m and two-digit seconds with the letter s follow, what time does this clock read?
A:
1h03
